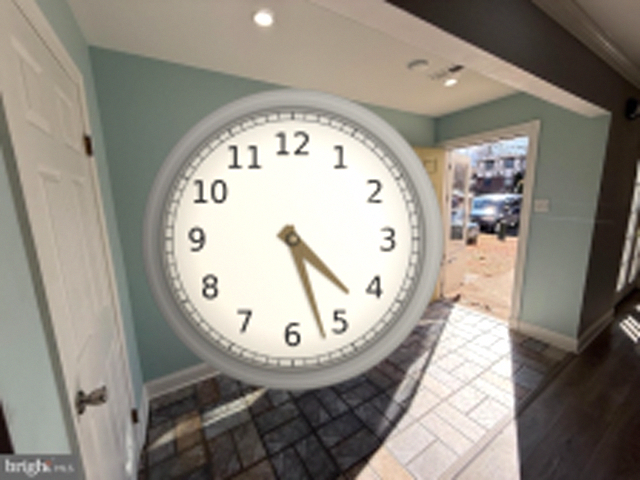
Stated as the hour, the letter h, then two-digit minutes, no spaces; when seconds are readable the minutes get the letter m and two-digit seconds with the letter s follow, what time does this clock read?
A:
4h27
